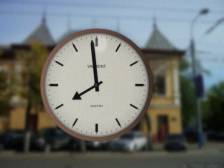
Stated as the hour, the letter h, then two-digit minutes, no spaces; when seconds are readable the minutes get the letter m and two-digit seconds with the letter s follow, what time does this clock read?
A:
7h59
